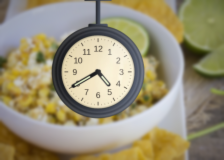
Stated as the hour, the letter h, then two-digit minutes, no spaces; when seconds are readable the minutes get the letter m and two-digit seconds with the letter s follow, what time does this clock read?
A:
4h40
